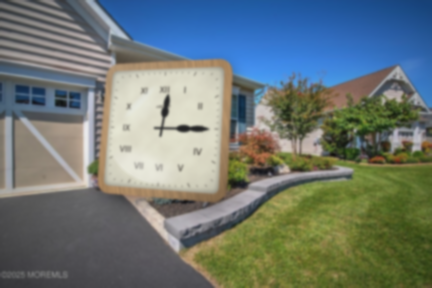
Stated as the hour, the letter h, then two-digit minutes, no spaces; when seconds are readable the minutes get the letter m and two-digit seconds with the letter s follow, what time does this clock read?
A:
12h15
